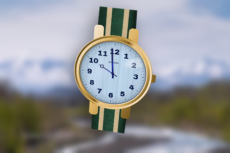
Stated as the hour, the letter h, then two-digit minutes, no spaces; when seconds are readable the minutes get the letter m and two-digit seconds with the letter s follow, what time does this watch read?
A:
9h59
